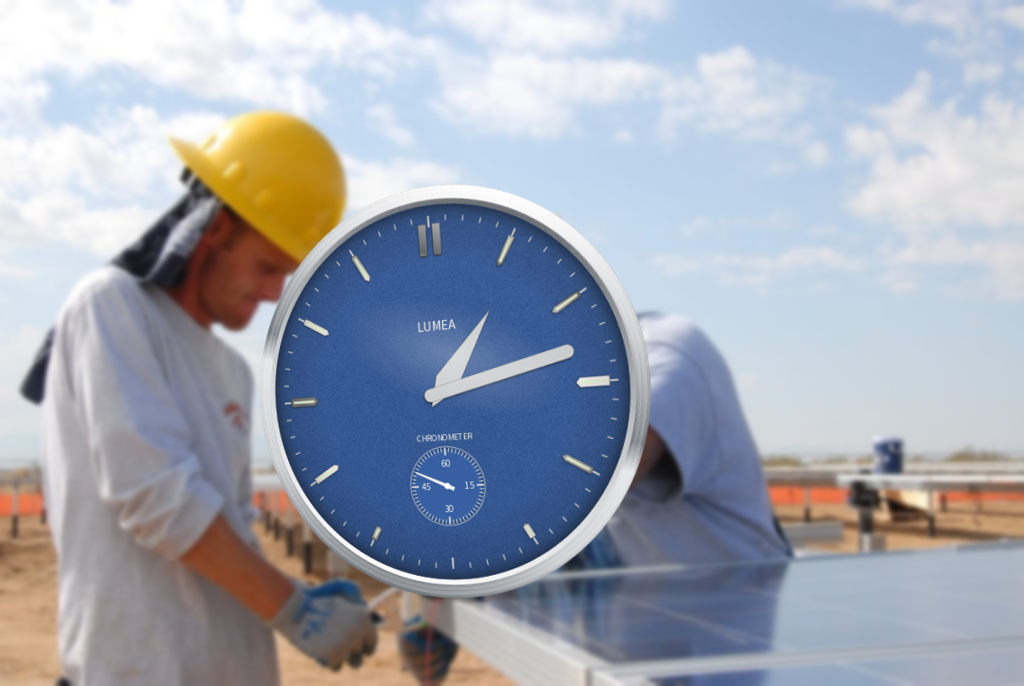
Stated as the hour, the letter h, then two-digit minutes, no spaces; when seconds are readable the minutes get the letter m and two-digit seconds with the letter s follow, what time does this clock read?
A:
1h12m49s
